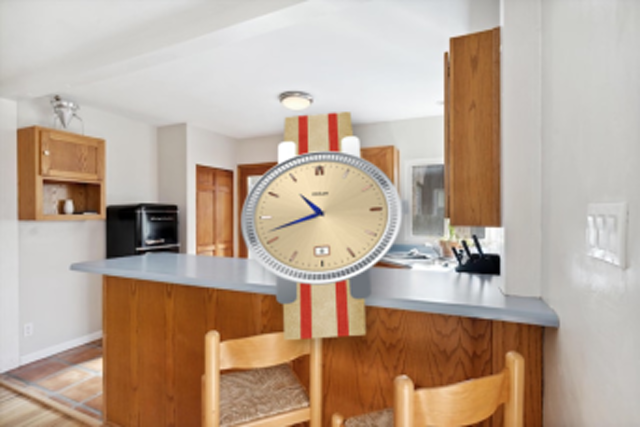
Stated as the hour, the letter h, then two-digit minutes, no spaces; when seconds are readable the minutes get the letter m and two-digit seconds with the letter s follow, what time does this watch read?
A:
10h42
